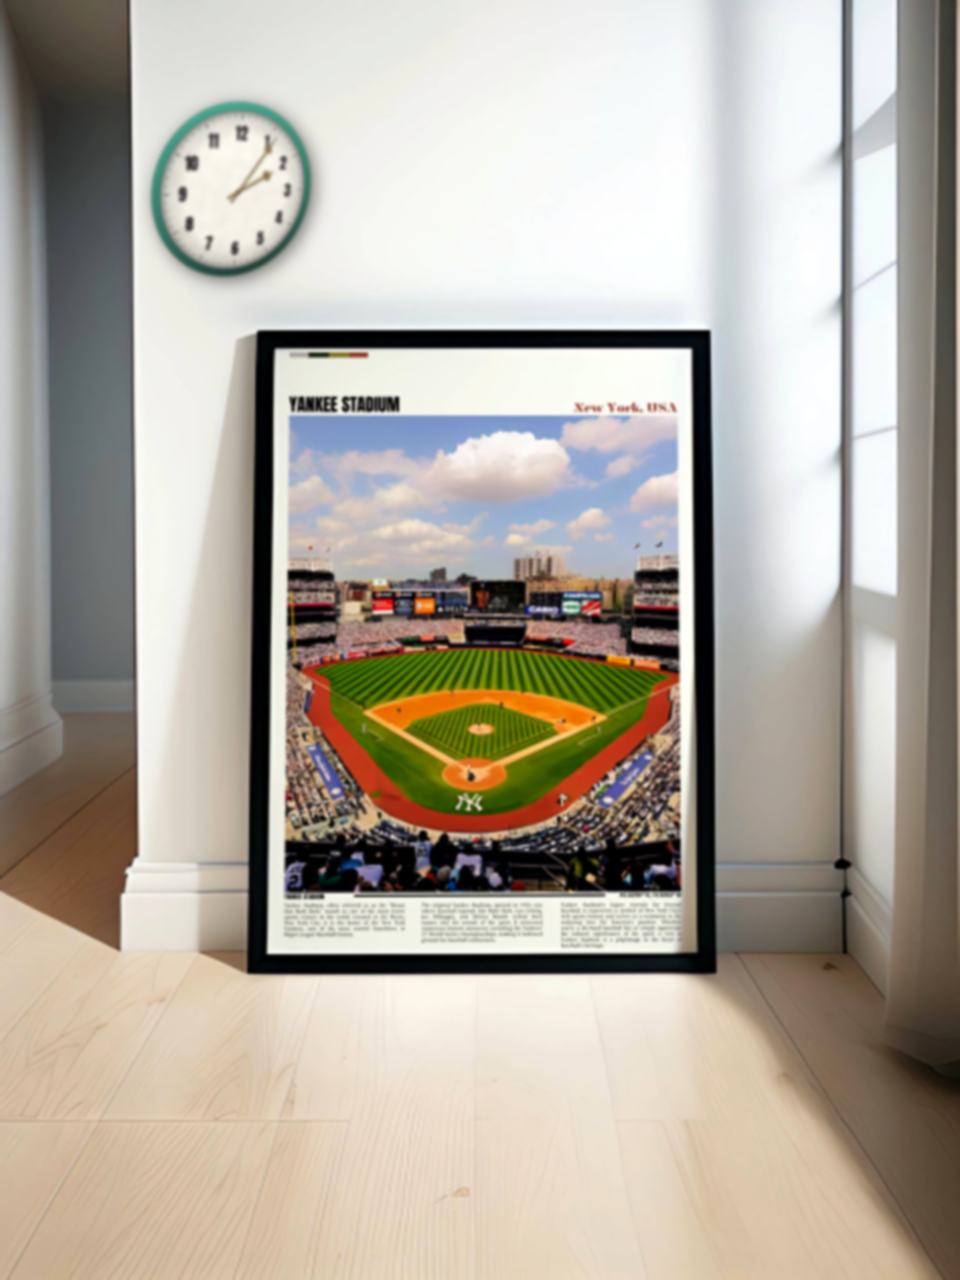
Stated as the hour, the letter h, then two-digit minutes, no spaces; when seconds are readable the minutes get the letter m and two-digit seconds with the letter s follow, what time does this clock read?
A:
2h06
